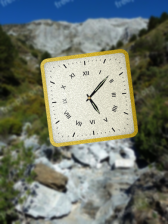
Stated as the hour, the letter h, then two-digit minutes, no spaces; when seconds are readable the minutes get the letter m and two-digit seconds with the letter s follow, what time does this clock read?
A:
5h08
